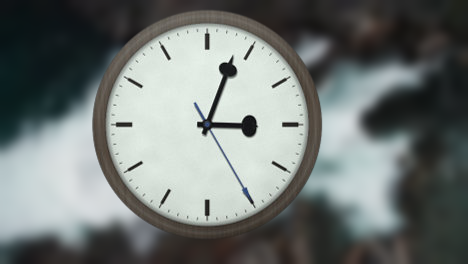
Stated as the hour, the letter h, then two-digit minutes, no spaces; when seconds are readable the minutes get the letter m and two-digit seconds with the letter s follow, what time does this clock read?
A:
3h03m25s
